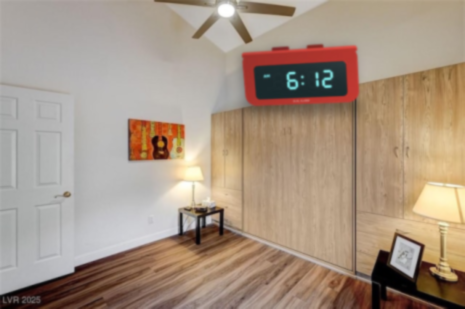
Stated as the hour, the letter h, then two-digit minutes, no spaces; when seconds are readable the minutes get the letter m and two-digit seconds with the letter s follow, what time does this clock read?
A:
6h12
